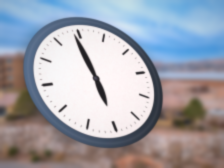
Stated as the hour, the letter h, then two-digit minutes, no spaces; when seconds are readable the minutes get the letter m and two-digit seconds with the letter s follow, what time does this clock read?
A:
5h59
